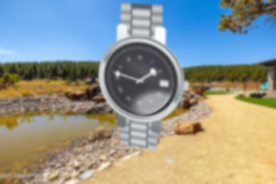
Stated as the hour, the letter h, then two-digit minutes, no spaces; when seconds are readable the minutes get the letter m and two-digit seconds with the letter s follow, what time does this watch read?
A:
1h47
